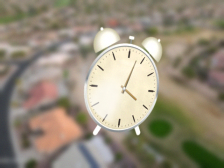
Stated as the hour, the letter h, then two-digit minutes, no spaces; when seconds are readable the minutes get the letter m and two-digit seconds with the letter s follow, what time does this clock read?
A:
4h03
